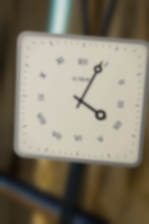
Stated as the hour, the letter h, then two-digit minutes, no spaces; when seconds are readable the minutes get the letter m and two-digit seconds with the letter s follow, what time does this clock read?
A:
4h04
